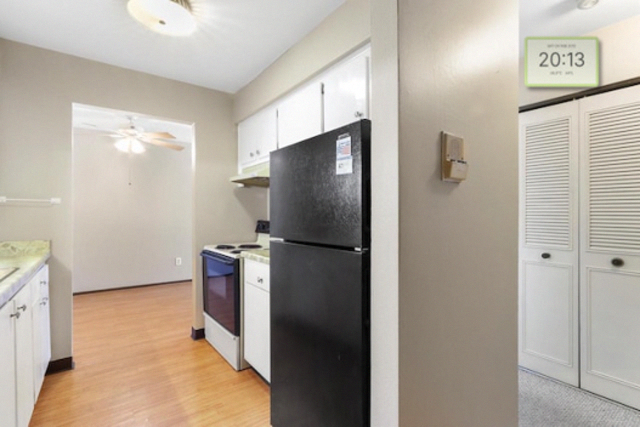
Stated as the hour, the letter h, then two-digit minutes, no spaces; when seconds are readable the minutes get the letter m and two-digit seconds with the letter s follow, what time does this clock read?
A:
20h13
